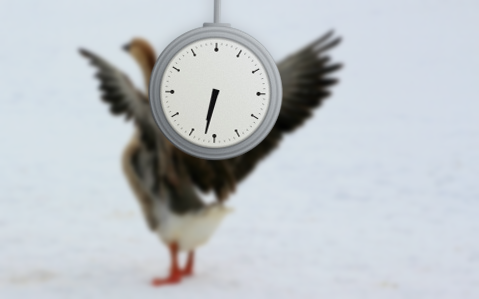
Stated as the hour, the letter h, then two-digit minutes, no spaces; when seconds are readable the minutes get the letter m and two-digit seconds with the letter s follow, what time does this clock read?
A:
6h32
